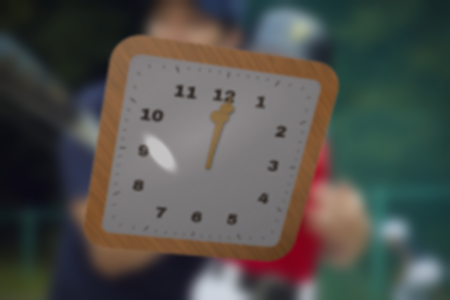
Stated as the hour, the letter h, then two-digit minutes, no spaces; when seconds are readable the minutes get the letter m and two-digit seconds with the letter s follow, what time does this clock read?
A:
12h01
